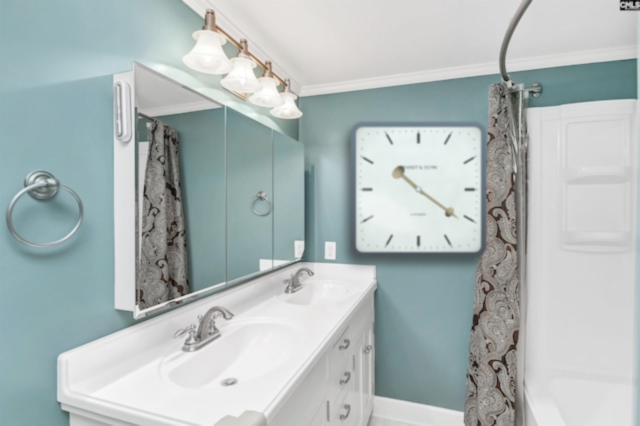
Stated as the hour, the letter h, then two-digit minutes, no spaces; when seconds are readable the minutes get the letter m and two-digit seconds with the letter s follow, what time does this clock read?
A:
10h21
